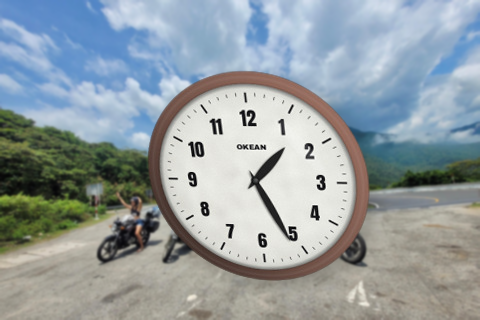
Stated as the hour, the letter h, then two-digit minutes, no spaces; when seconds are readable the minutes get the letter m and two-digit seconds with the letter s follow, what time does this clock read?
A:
1h26
